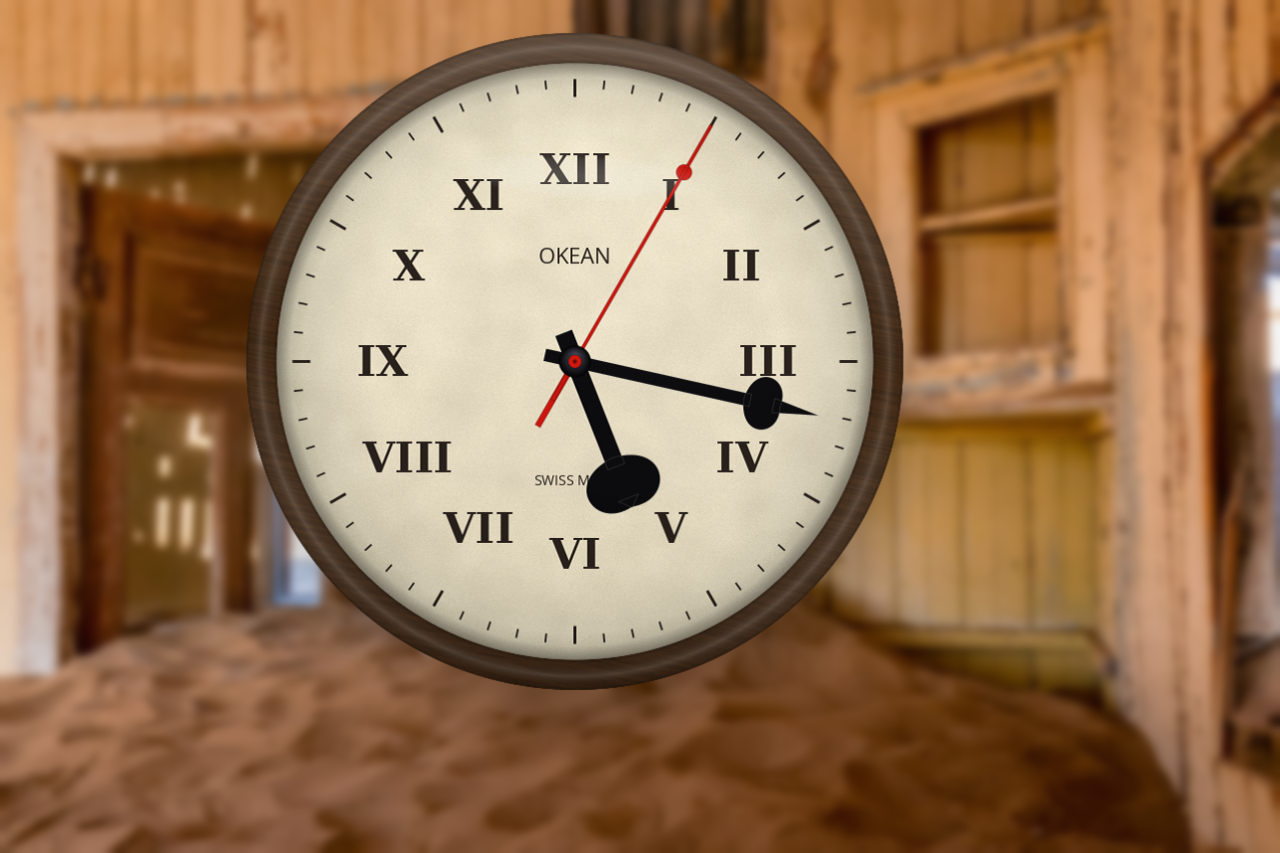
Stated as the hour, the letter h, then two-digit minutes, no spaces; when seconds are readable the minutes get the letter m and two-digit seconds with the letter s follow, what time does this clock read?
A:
5h17m05s
